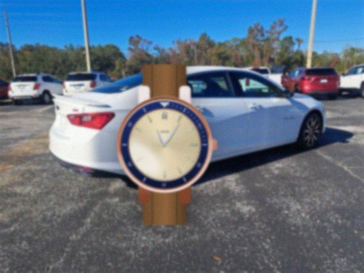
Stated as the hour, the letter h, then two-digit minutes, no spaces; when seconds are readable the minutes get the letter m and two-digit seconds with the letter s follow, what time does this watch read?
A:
11h06
